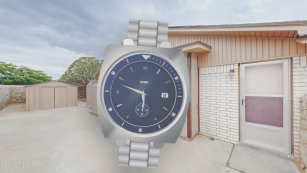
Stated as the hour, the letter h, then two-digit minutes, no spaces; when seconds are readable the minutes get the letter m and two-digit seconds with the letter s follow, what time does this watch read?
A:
5h48
